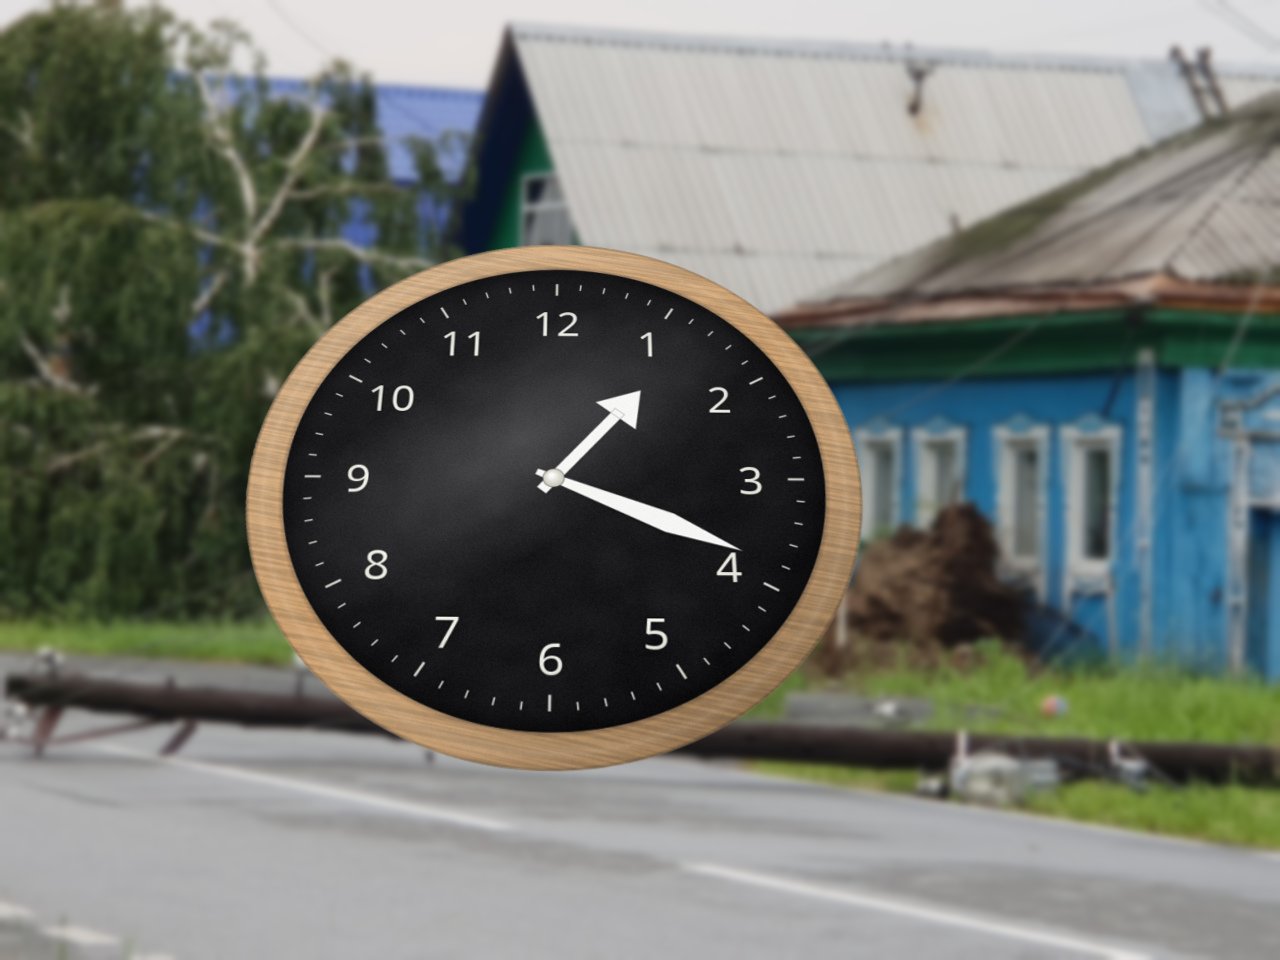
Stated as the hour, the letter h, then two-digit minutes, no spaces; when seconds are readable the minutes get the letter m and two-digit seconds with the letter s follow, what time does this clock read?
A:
1h19
